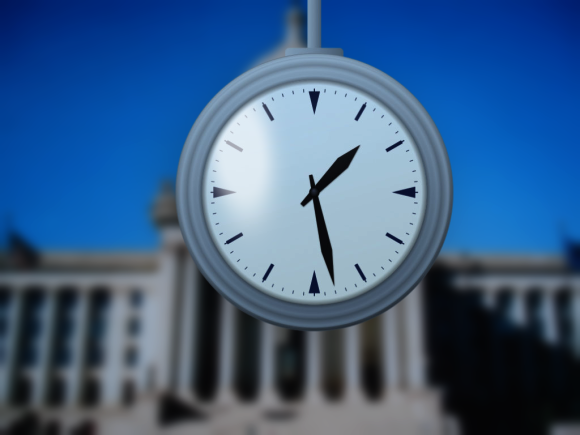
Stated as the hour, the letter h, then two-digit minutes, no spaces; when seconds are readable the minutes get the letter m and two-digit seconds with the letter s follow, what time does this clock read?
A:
1h28
